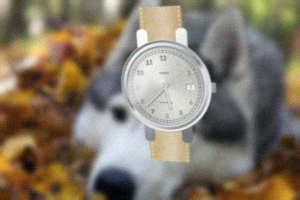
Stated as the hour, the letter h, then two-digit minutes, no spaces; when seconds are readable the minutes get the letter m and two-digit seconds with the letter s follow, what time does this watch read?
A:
5h38
